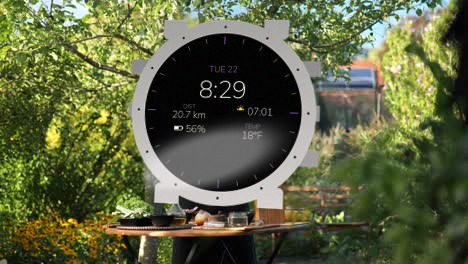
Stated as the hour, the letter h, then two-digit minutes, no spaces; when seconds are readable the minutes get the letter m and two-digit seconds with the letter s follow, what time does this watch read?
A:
8h29
